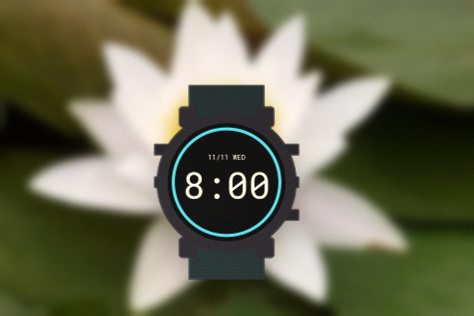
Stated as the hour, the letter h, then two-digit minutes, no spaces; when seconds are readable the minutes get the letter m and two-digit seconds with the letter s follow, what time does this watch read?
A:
8h00
